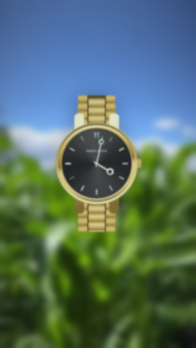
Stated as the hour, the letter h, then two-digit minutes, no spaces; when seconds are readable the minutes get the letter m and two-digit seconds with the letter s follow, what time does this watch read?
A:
4h02
